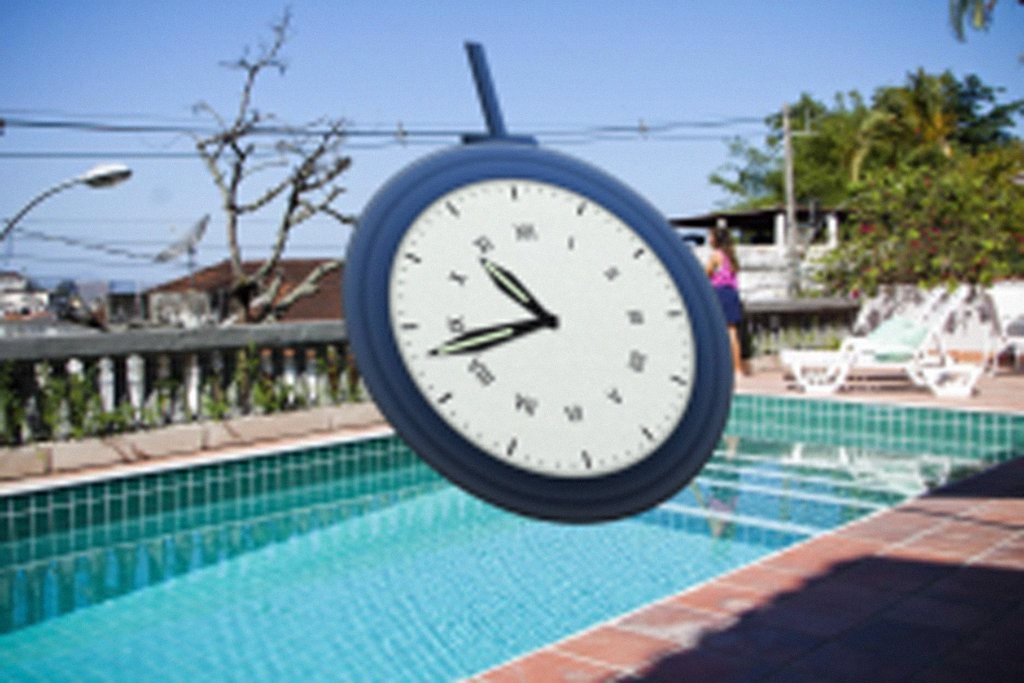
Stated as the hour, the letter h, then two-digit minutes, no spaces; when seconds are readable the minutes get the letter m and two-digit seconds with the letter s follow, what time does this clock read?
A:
10h43
